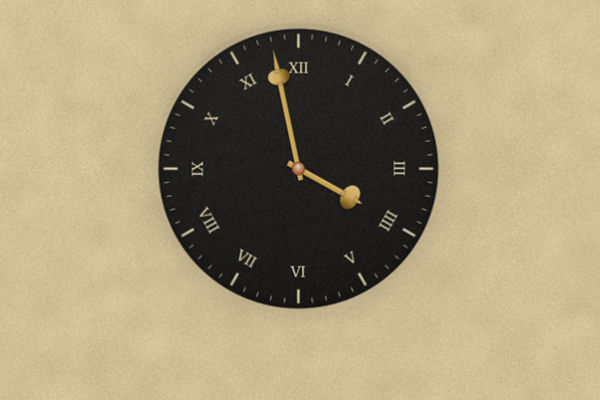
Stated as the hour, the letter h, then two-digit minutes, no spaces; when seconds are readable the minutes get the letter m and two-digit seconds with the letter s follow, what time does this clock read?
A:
3h58
